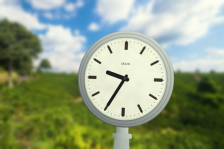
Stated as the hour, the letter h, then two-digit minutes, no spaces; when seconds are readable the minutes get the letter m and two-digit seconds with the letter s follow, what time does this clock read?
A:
9h35
